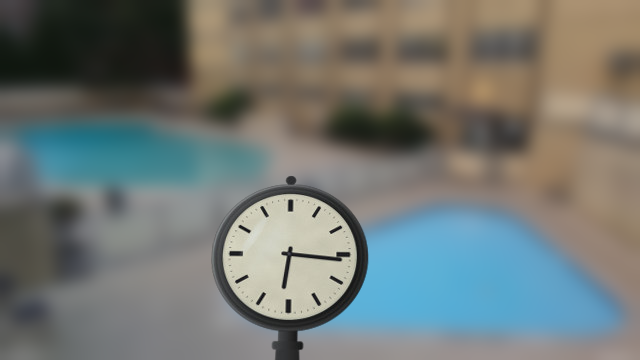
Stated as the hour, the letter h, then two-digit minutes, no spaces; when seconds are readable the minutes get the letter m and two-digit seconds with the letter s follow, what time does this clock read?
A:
6h16
